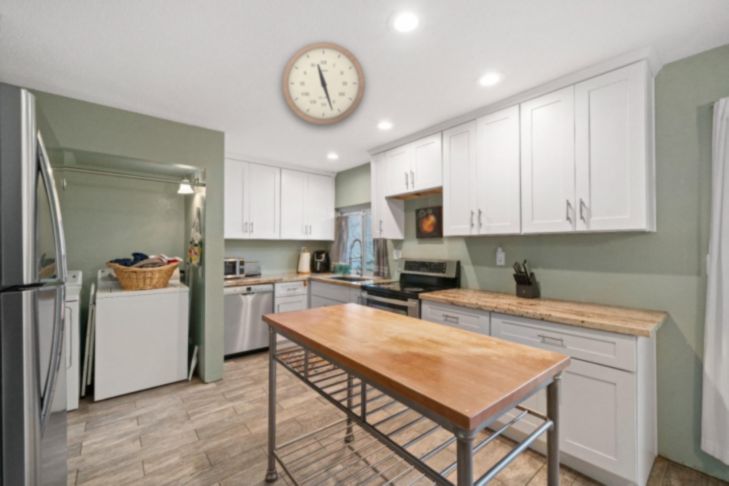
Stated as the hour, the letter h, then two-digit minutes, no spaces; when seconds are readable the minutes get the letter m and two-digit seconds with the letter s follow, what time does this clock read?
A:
11h27
